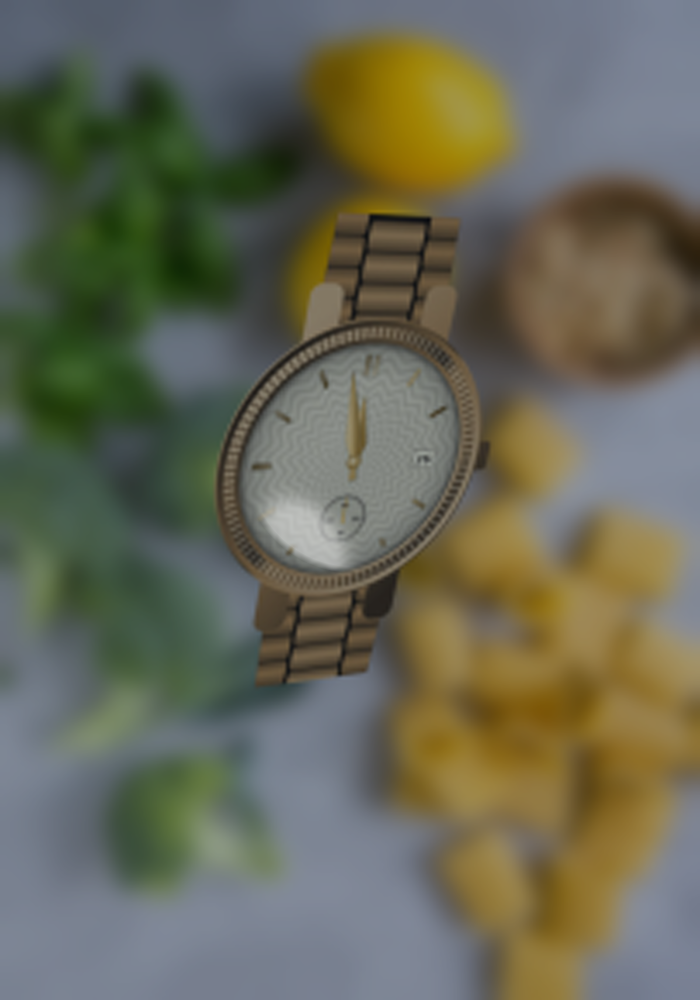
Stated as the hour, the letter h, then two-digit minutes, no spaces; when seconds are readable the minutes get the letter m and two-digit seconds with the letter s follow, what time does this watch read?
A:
11h58
